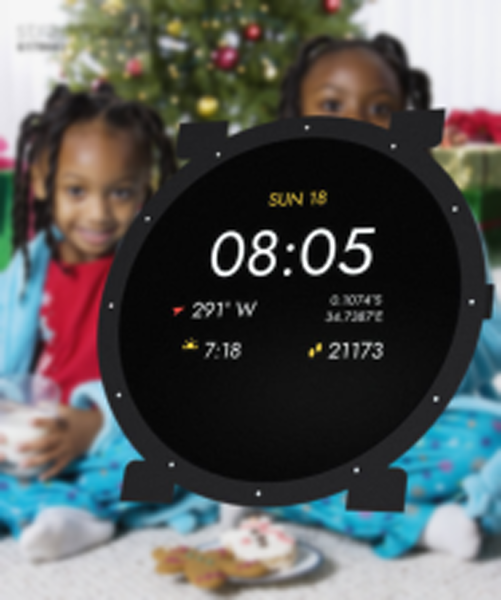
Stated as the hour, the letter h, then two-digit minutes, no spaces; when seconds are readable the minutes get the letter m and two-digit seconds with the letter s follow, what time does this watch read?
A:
8h05
